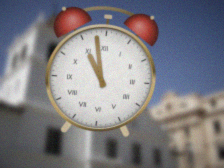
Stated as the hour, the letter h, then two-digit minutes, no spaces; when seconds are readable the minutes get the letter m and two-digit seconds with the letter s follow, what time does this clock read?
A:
10h58
